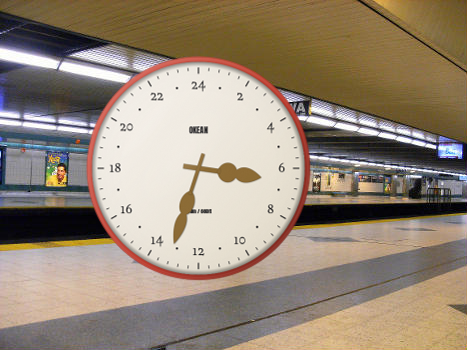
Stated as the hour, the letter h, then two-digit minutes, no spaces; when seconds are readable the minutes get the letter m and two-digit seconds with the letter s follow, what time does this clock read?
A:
6h33
